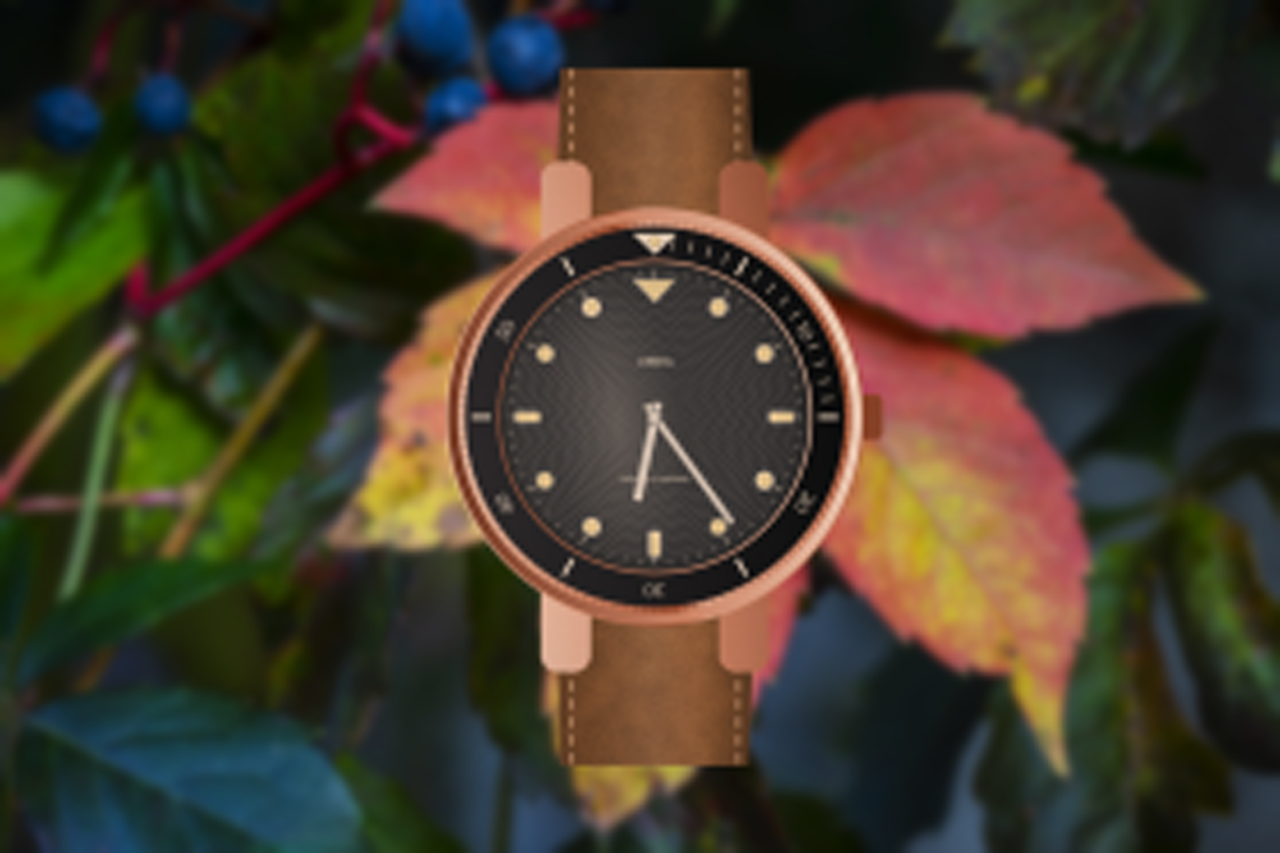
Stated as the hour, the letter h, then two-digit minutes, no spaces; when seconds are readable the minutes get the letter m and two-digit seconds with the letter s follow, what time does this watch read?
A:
6h24
